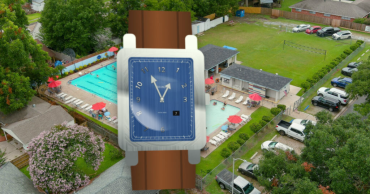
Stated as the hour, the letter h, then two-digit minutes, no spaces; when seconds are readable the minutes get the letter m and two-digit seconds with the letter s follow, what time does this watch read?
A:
12h56
